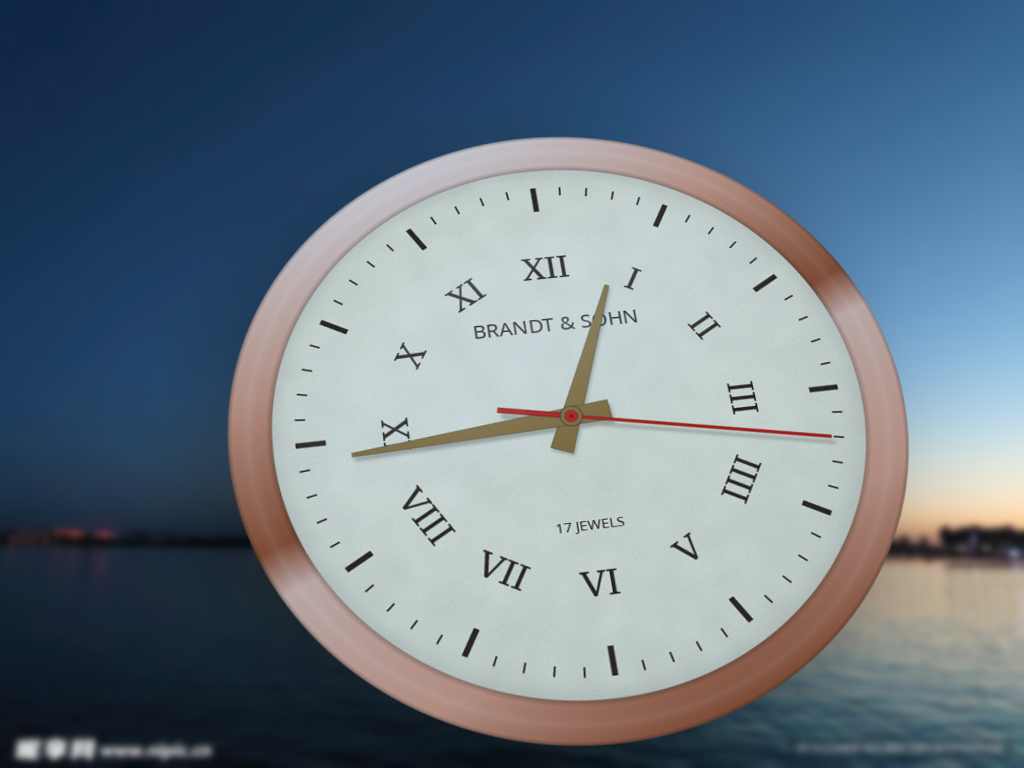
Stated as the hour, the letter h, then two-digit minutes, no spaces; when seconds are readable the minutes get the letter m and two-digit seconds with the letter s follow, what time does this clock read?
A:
12h44m17s
